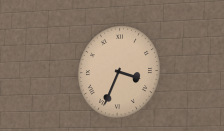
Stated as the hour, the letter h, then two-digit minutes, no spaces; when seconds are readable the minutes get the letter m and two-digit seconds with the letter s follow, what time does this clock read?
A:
3h34
